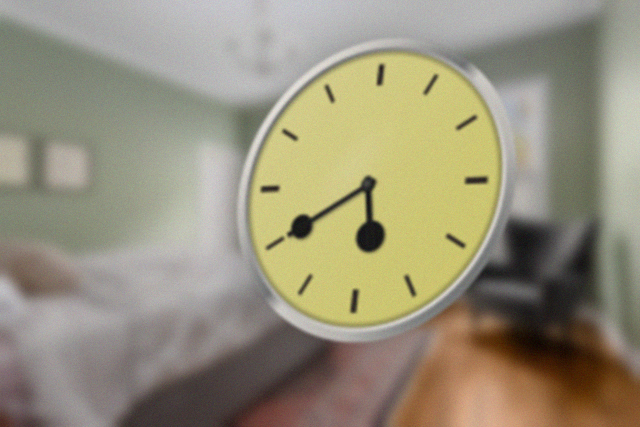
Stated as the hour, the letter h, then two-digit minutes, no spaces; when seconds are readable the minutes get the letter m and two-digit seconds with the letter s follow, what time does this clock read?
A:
5h40
